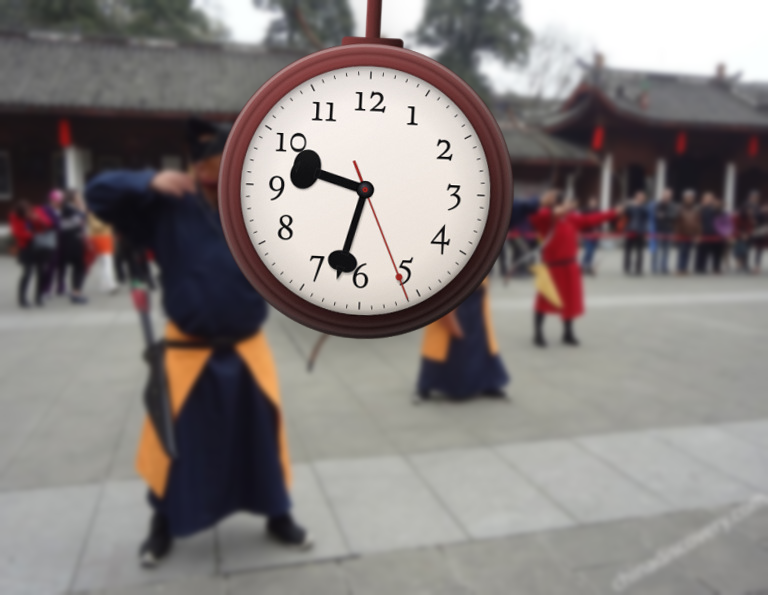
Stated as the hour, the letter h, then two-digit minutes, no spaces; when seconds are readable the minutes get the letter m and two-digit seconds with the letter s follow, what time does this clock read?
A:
9h32m26s
